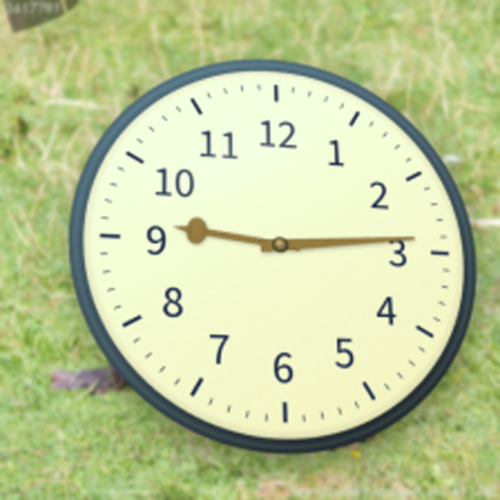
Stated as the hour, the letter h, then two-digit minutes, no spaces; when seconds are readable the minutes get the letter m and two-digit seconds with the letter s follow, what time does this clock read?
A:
9h14
